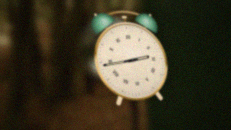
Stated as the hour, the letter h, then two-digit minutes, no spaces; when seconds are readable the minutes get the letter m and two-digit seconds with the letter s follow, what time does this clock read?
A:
2h44
